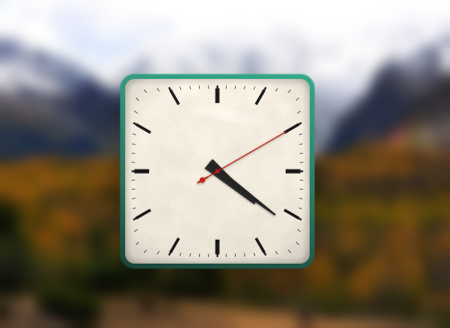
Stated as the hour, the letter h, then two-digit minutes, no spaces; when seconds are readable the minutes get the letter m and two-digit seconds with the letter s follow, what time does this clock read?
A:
4h21m10s
